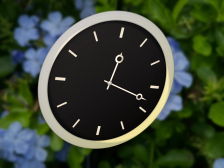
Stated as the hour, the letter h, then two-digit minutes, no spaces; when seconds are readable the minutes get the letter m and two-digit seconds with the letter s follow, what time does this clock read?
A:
12h18
